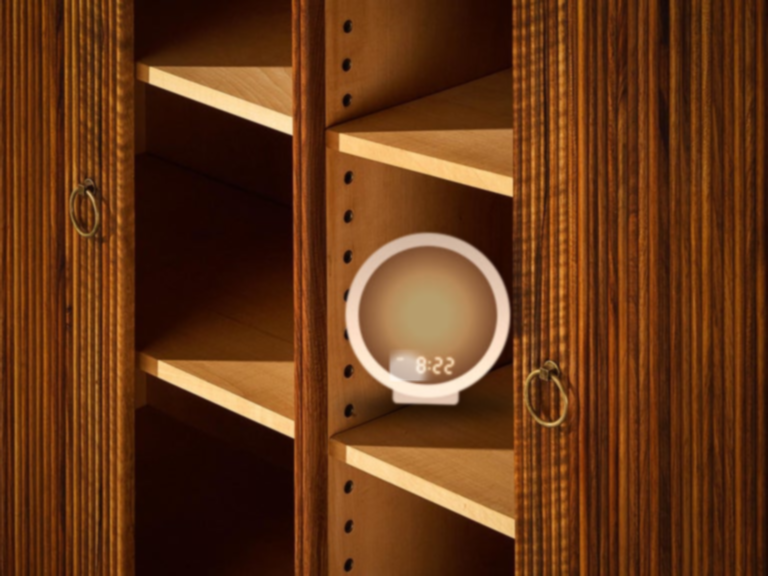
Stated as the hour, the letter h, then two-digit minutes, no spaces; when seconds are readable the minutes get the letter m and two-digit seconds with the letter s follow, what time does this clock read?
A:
8h22
